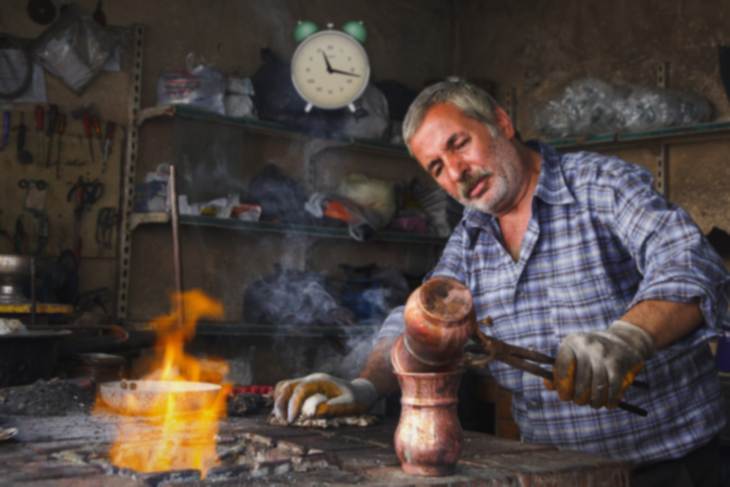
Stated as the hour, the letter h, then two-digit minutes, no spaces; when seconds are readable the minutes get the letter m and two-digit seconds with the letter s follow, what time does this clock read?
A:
11h17
